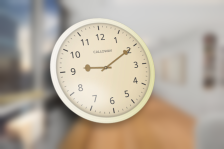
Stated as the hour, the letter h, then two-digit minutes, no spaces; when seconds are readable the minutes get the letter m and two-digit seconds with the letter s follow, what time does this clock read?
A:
9h10
